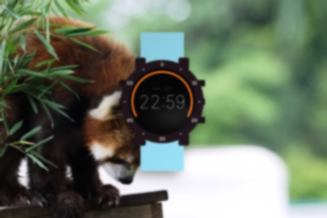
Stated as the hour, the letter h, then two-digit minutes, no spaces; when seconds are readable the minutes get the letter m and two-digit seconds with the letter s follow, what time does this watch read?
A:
22h59
